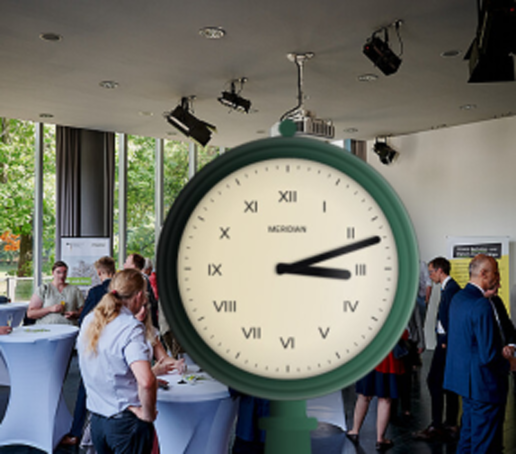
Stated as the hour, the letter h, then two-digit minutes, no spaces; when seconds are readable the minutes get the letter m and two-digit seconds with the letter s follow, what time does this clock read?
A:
3h12
